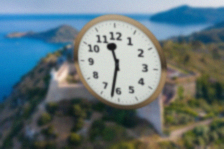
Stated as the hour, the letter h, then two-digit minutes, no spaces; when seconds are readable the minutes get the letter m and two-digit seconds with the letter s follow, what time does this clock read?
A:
11h32
